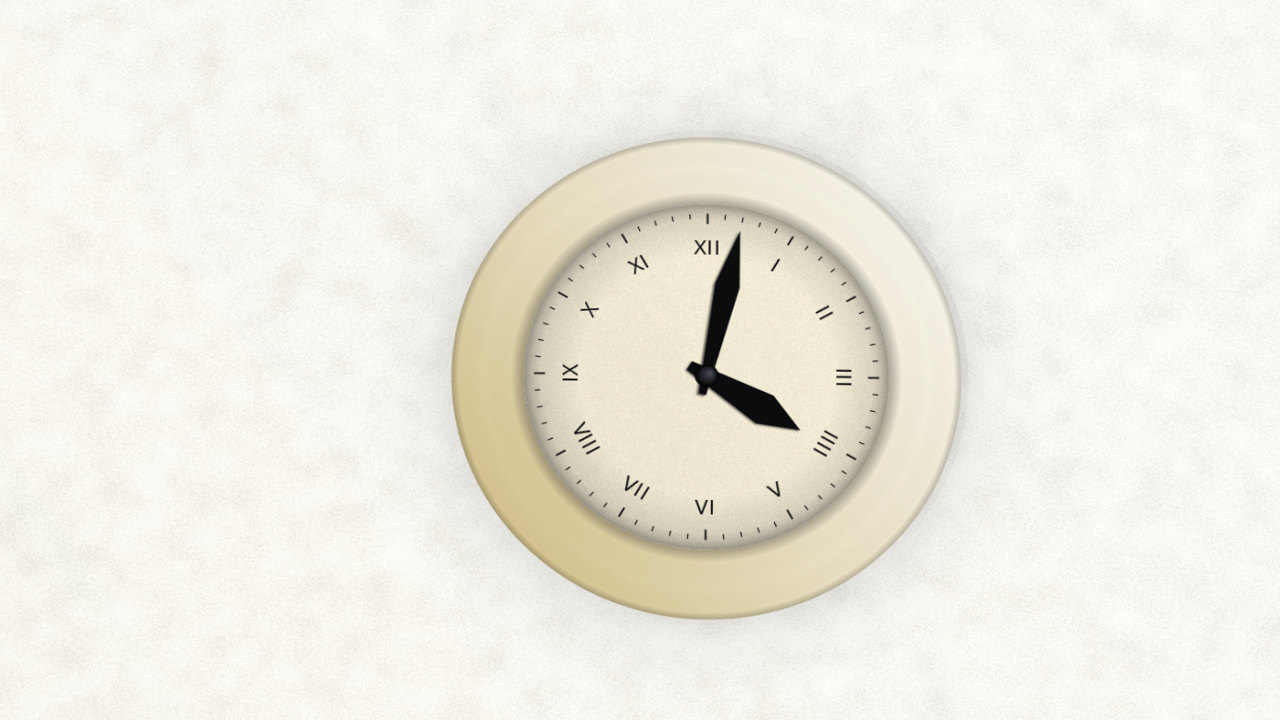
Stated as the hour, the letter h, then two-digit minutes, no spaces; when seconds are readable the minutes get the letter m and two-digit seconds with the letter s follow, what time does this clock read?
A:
4h02
